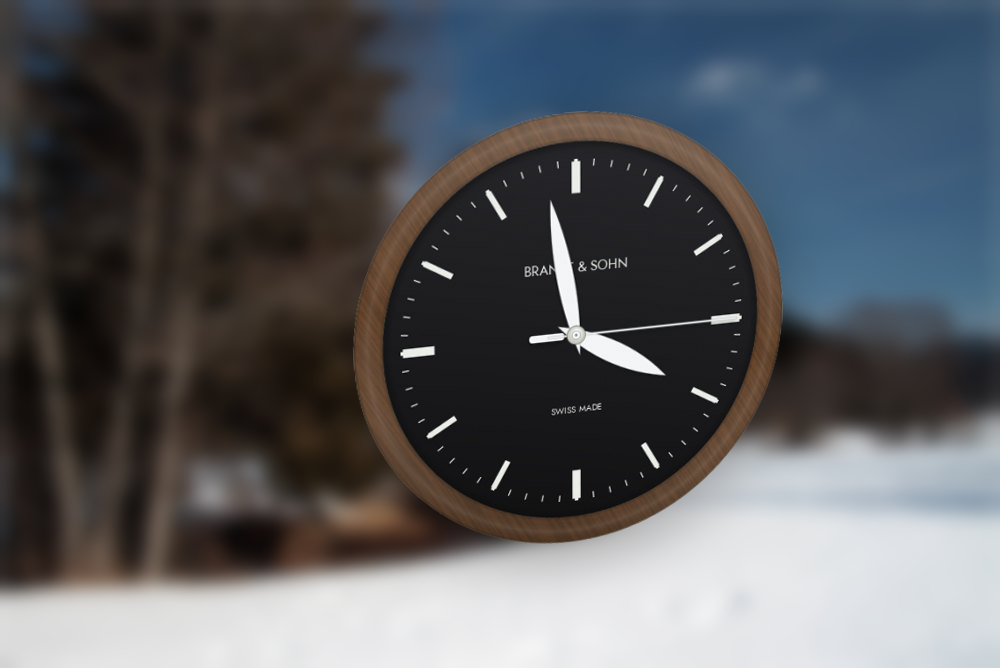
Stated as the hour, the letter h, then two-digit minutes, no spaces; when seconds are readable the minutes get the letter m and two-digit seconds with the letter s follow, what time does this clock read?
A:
3h58m15s
